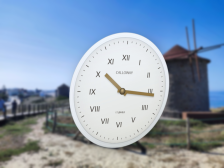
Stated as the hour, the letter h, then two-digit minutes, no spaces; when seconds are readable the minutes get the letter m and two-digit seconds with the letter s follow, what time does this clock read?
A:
10h16
